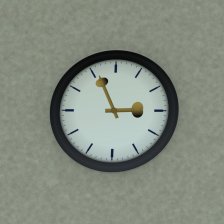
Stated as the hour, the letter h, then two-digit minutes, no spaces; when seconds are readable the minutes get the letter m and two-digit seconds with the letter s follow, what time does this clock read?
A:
2h56
